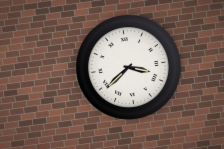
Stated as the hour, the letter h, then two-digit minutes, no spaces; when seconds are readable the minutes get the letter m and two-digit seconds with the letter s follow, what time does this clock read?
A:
3h39
